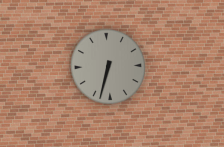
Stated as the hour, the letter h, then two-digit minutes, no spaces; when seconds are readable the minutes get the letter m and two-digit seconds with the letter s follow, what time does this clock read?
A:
6h33
